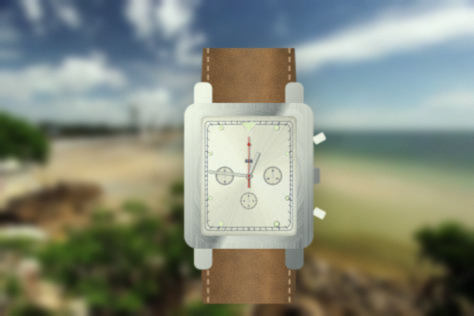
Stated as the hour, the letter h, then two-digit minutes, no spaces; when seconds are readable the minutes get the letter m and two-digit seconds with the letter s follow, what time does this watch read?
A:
12h46
